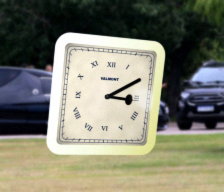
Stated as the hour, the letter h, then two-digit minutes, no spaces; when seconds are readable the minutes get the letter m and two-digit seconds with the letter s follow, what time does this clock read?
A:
3h10
